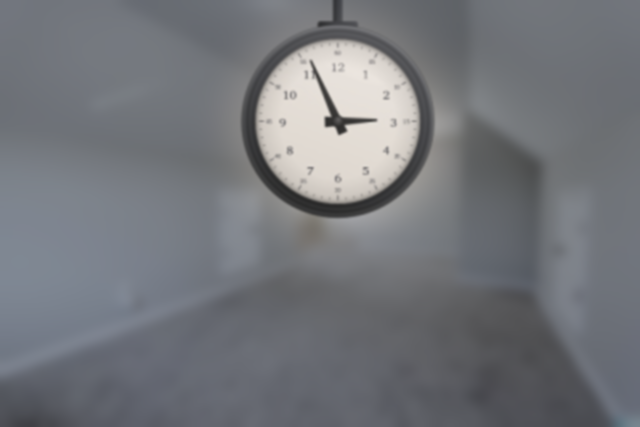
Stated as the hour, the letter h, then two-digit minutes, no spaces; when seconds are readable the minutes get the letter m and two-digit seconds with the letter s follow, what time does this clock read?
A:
2h56
